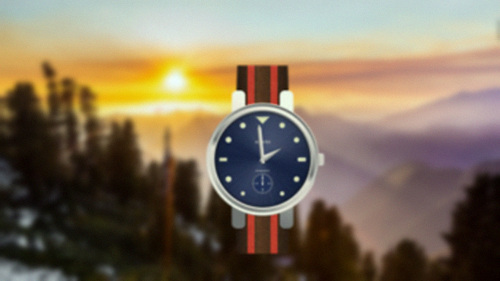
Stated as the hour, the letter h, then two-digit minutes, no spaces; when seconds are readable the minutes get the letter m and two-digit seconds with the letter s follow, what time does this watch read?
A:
1h59
